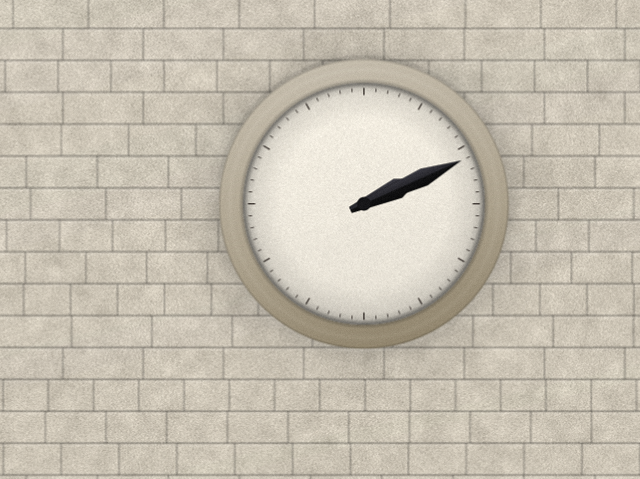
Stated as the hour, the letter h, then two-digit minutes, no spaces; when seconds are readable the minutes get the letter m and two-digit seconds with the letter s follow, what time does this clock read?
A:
2h11
